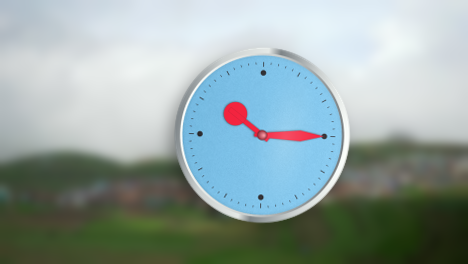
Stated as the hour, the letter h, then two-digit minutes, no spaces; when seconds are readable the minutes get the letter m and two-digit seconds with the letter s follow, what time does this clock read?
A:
10h15
